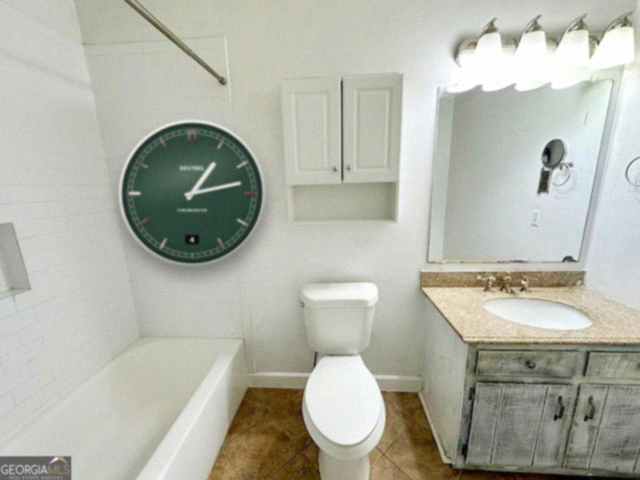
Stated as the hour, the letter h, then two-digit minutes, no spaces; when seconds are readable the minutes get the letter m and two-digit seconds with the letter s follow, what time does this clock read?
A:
1h13
